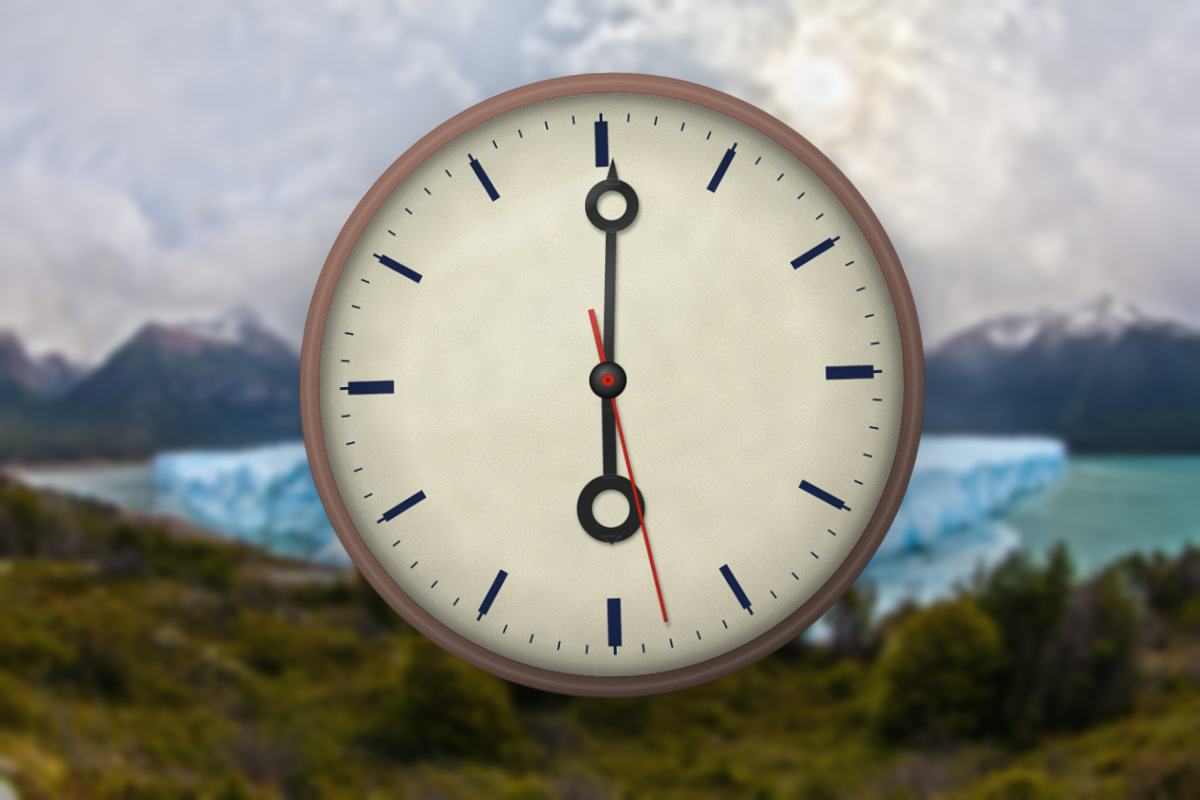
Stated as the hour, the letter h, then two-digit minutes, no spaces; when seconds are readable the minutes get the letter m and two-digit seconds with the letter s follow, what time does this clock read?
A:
6h00m28s
